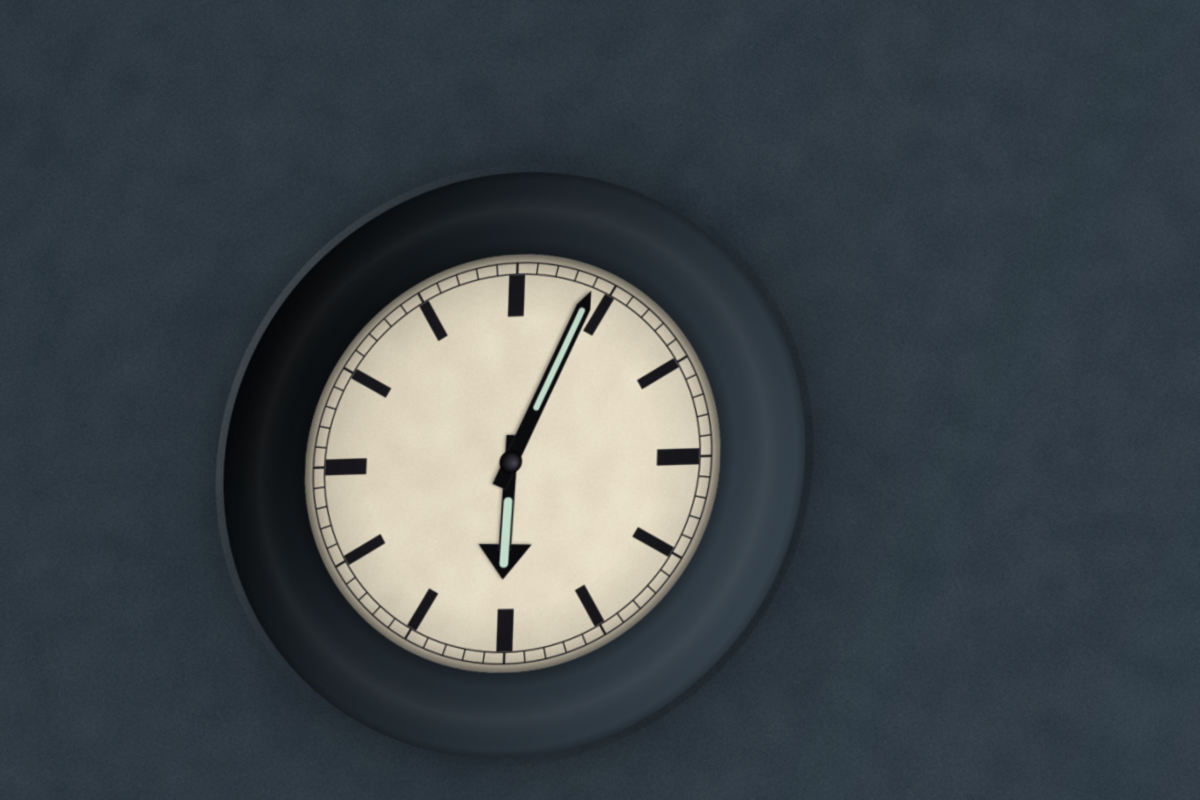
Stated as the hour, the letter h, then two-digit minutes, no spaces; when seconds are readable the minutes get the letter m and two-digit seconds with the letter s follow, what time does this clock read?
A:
6h04
